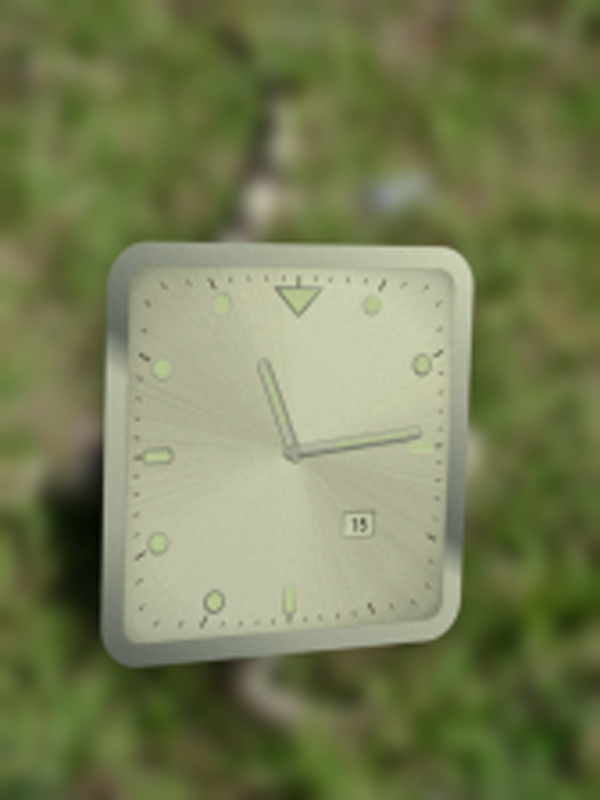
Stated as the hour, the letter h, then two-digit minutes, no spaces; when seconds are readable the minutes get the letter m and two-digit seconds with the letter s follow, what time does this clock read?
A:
11h14
